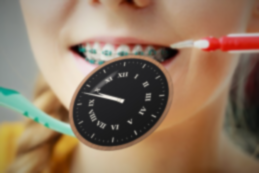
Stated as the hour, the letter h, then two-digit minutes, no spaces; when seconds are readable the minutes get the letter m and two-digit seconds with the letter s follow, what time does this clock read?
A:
9h48
